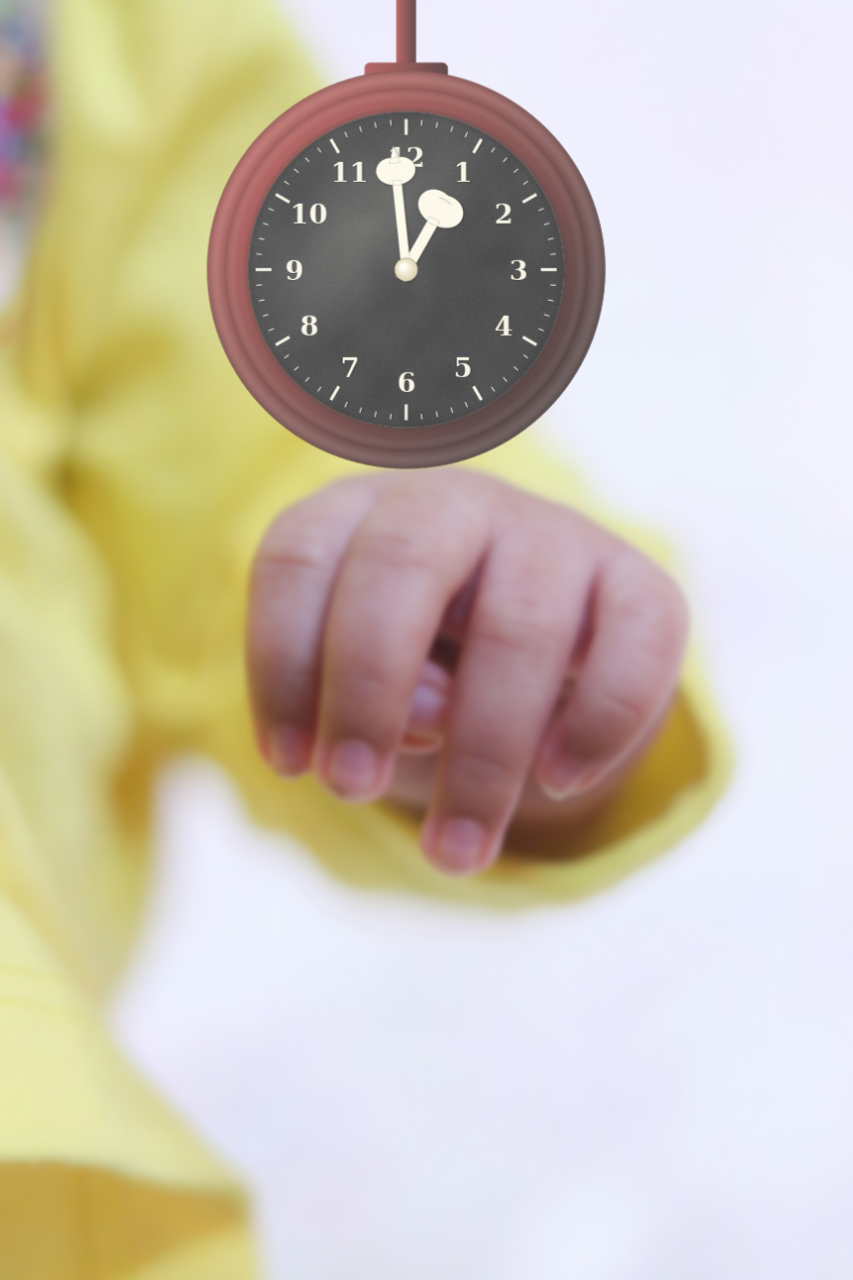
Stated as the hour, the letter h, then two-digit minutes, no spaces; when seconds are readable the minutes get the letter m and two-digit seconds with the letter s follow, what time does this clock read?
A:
12h59
